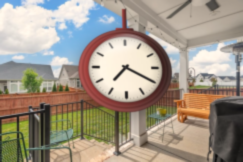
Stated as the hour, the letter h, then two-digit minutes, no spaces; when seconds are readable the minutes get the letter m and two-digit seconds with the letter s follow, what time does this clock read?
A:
7h20
